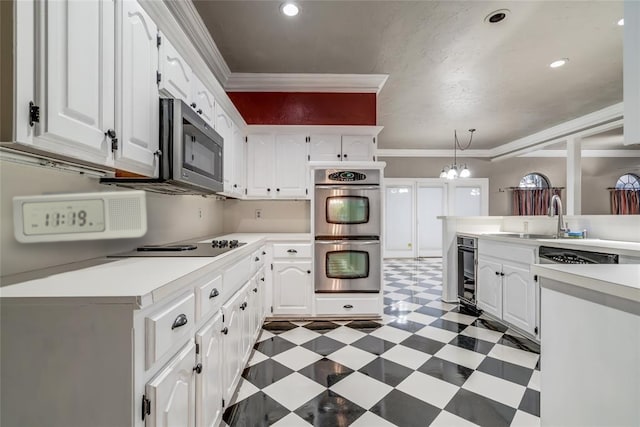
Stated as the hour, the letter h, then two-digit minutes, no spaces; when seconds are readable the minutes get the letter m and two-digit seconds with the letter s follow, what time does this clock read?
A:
11h19
